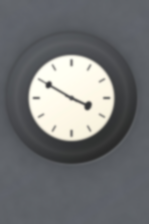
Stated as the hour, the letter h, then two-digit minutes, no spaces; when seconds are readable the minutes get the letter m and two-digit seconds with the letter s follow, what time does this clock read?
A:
3h50
